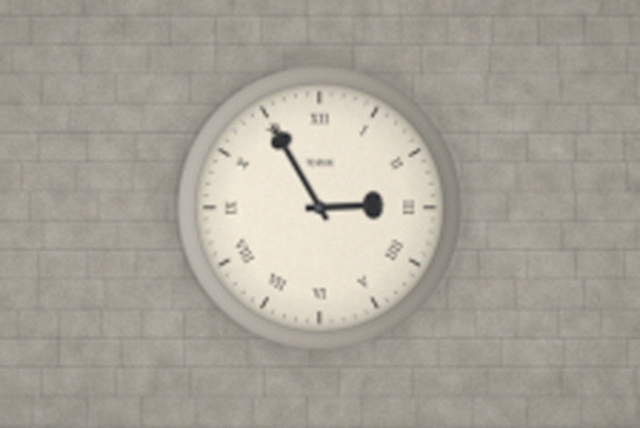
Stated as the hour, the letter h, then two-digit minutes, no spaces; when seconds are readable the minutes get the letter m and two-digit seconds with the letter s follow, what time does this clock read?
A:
2h55
